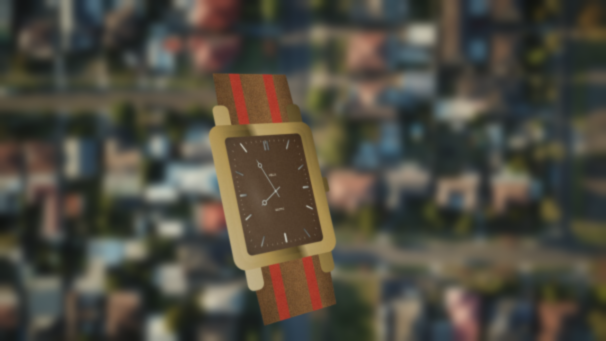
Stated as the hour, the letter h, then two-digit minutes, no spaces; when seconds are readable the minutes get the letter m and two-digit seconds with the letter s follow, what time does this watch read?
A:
7h56
